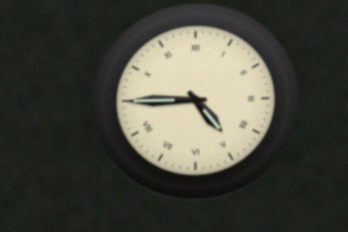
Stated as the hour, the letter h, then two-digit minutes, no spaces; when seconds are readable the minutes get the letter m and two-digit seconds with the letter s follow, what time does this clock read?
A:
4h45
